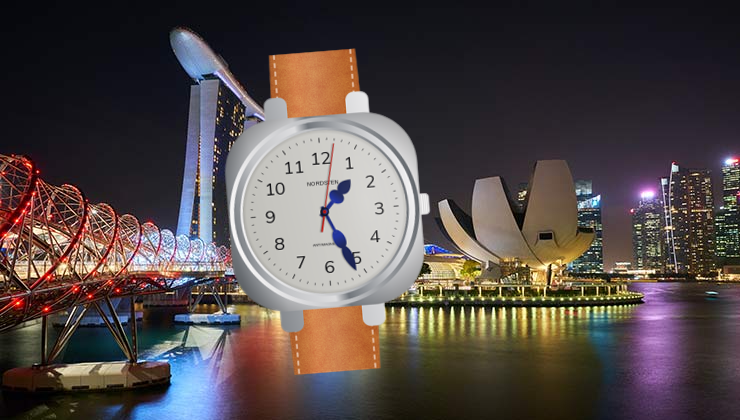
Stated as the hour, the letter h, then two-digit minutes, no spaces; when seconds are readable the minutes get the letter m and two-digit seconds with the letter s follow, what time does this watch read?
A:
1h26m02s
